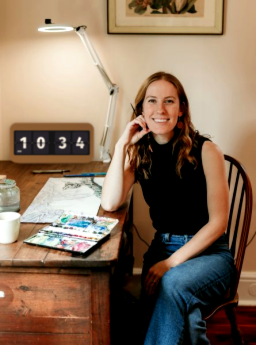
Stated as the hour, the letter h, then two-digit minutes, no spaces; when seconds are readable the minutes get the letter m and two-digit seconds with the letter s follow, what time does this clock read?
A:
10h34
